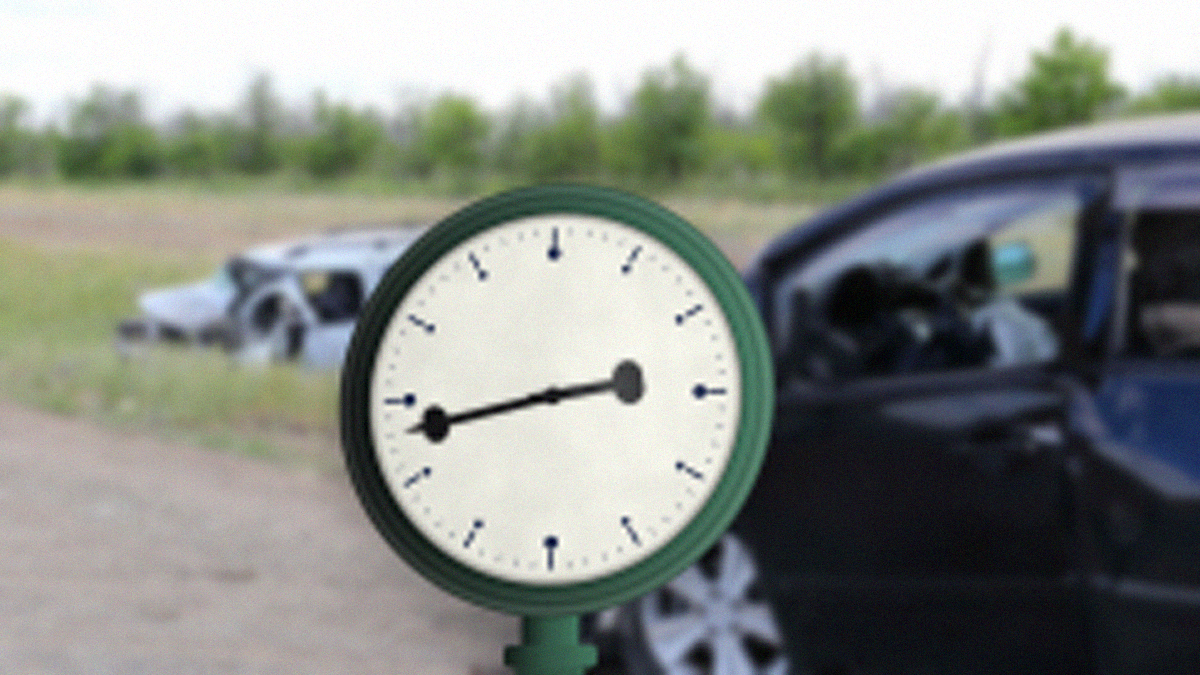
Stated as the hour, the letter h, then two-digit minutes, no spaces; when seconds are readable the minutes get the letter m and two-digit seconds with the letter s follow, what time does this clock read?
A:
2h43
